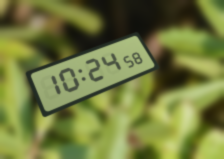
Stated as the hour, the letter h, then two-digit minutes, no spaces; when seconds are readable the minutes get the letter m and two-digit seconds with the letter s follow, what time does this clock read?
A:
10h24m58s
